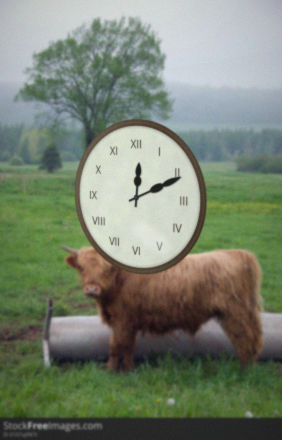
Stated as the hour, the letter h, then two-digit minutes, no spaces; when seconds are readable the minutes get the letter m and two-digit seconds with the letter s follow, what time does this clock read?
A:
12h11
